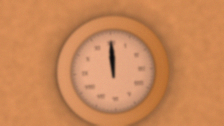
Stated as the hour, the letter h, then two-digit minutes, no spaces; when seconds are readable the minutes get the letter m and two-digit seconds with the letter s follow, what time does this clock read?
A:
12h00
